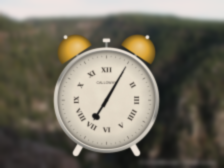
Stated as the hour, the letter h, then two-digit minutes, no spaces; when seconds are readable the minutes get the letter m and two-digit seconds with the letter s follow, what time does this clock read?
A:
7h05
